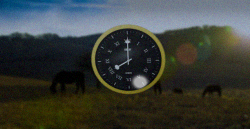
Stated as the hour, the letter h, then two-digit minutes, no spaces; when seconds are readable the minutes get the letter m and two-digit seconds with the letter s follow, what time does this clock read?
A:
8h00
